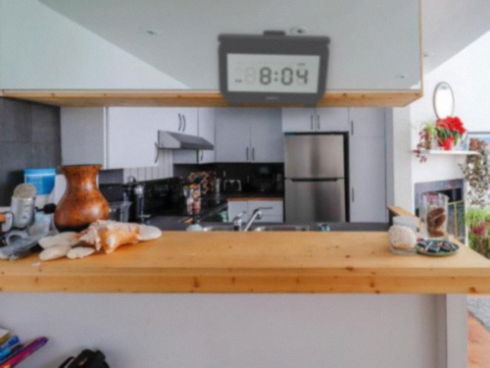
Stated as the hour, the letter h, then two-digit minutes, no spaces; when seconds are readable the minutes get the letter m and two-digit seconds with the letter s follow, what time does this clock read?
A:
8h04
